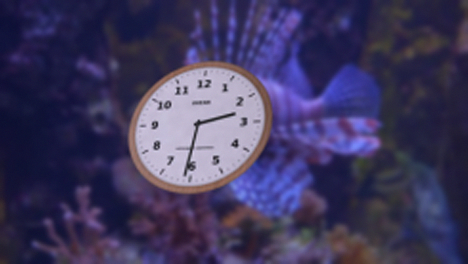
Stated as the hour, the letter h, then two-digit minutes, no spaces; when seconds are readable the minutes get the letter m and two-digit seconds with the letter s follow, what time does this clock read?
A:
2h31
